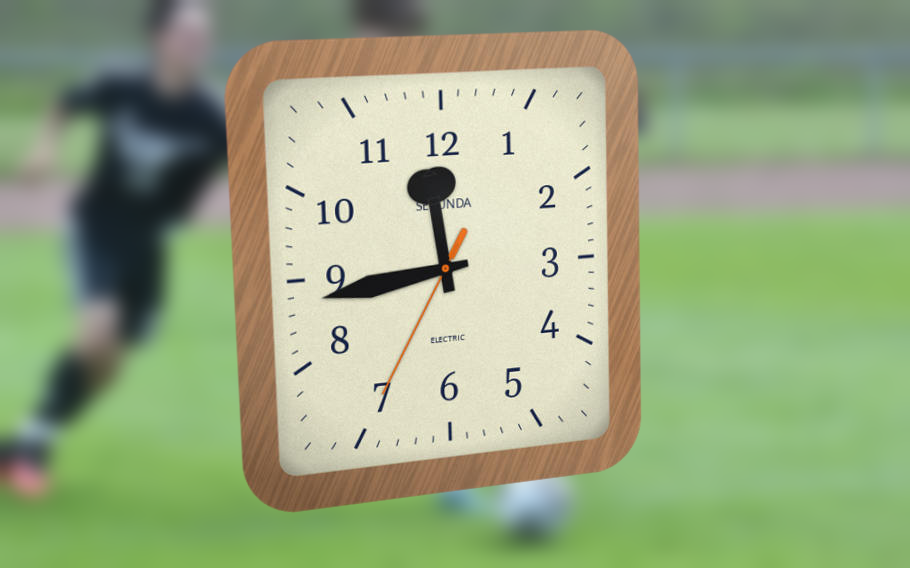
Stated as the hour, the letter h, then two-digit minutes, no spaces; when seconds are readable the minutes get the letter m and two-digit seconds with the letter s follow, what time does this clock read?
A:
11h43m35s
